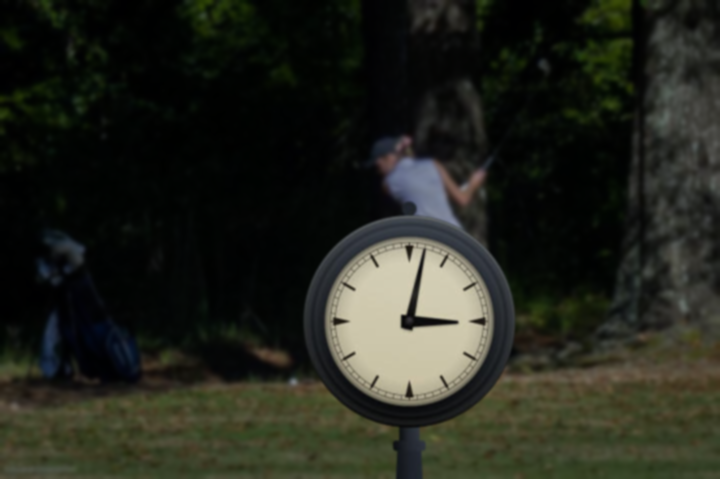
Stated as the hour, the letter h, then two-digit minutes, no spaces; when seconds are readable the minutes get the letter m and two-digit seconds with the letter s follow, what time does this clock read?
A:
3h02
